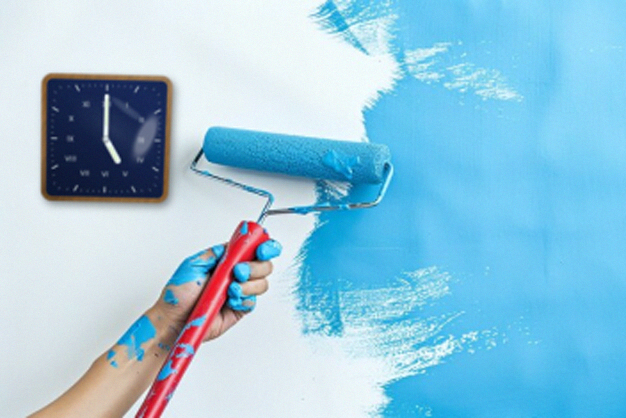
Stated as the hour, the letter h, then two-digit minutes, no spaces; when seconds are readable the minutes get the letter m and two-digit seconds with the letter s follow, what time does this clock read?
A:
5h00
